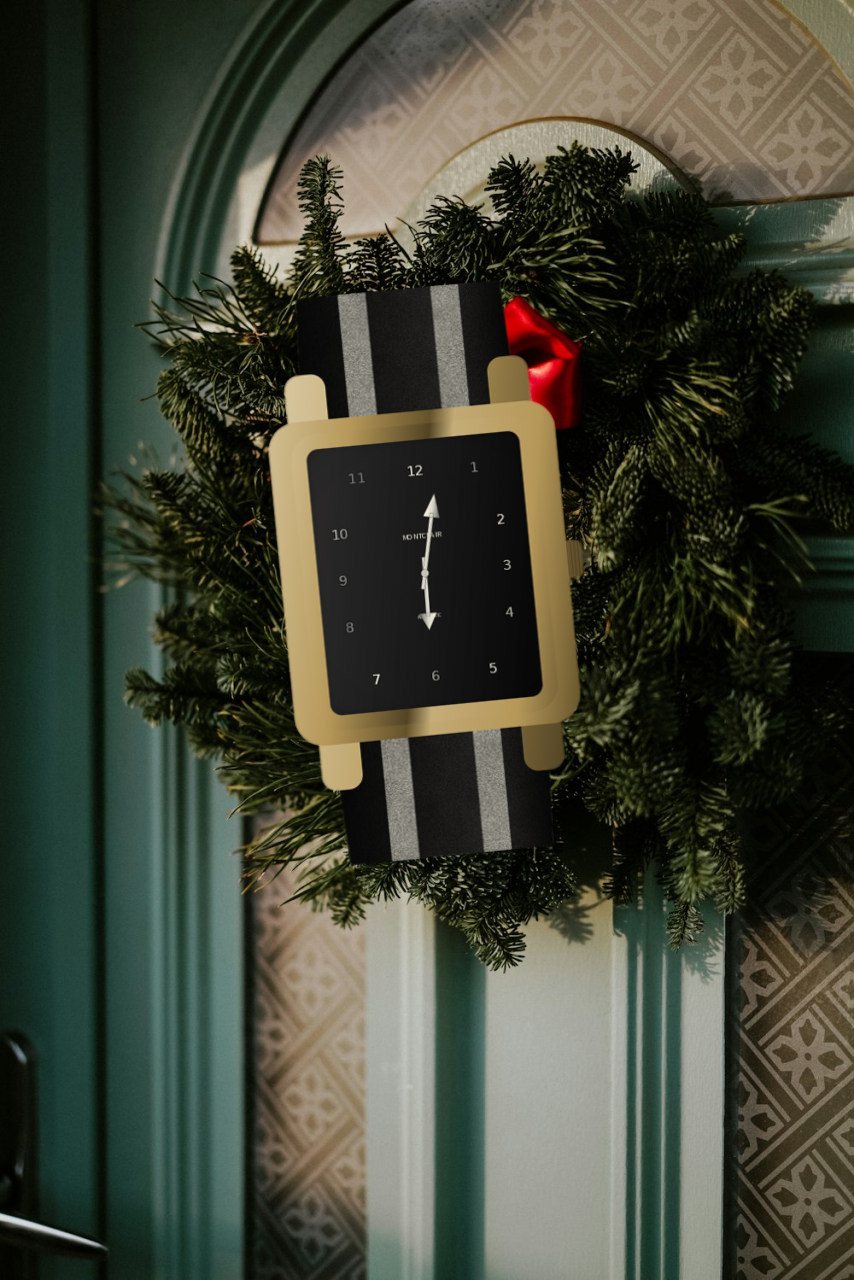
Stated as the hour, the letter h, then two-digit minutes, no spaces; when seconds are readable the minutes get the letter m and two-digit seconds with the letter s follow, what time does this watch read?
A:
6h02
